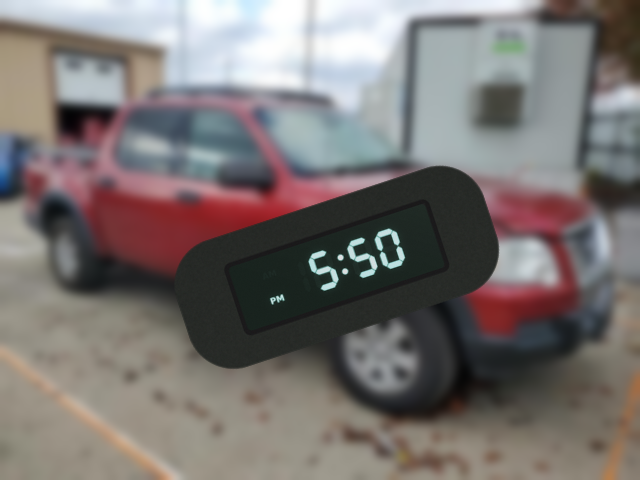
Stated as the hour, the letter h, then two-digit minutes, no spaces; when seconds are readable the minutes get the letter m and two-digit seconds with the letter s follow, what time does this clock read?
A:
5h50
